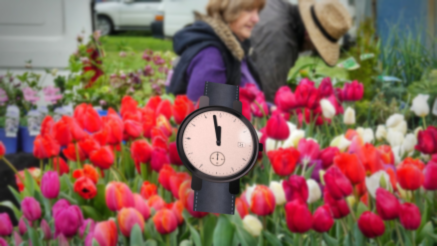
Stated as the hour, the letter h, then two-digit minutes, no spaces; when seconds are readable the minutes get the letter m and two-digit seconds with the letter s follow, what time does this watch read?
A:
11h58
